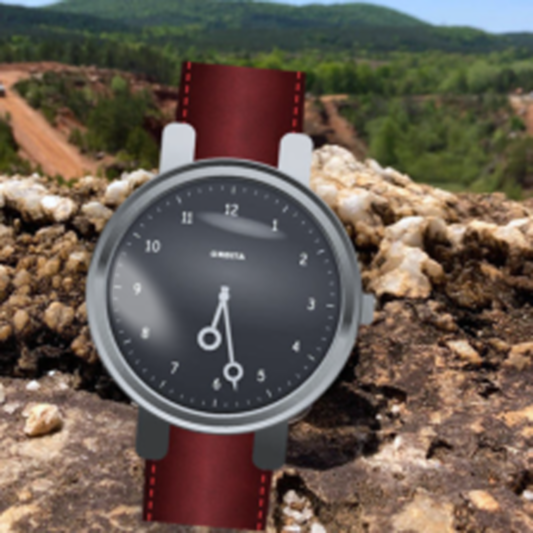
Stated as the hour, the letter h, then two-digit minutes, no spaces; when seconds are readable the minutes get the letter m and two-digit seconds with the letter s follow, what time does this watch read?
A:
6h28
